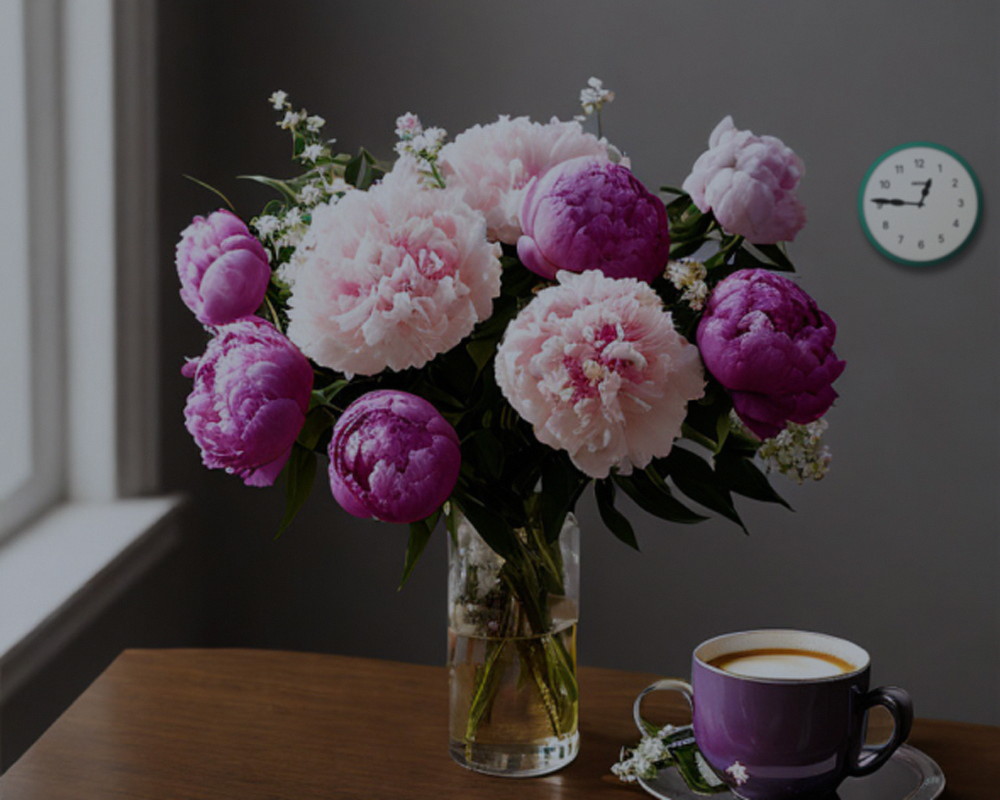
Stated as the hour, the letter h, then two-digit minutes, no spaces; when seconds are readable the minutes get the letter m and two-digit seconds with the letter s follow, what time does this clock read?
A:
12h46
